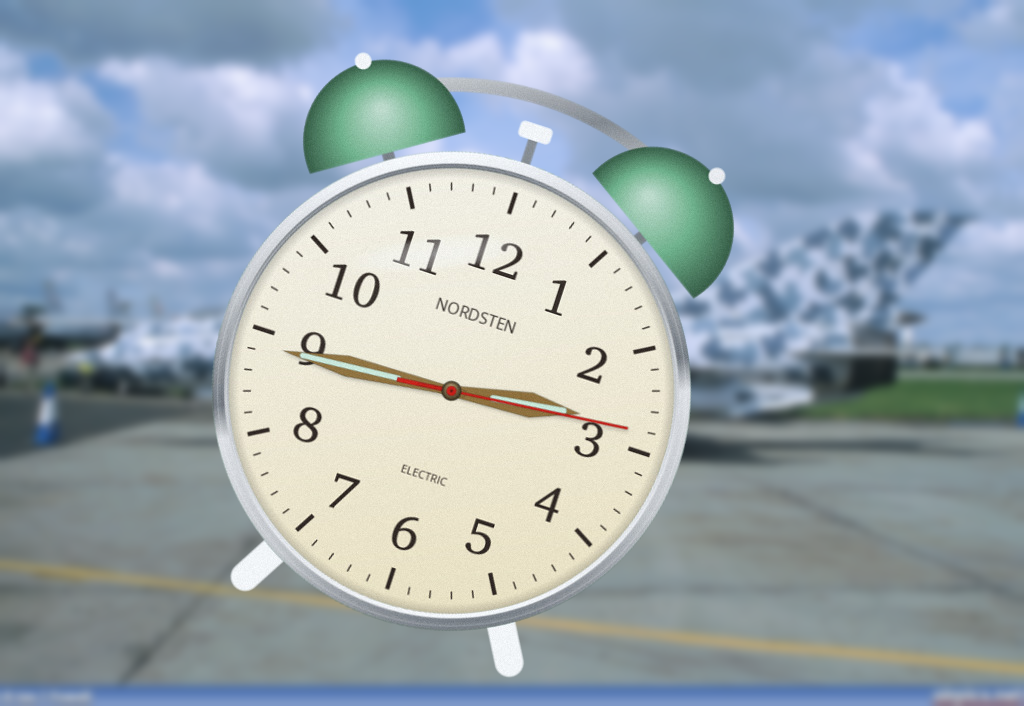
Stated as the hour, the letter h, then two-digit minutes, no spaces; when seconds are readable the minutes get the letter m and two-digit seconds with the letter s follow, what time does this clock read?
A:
2h44m14s
